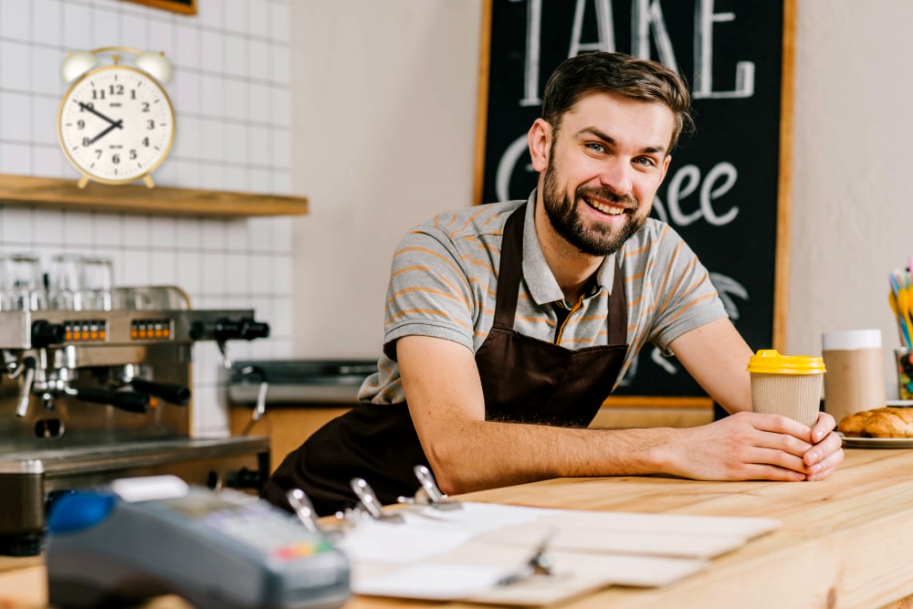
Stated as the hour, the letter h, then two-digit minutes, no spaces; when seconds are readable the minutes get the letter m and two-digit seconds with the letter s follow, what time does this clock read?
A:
7h50
